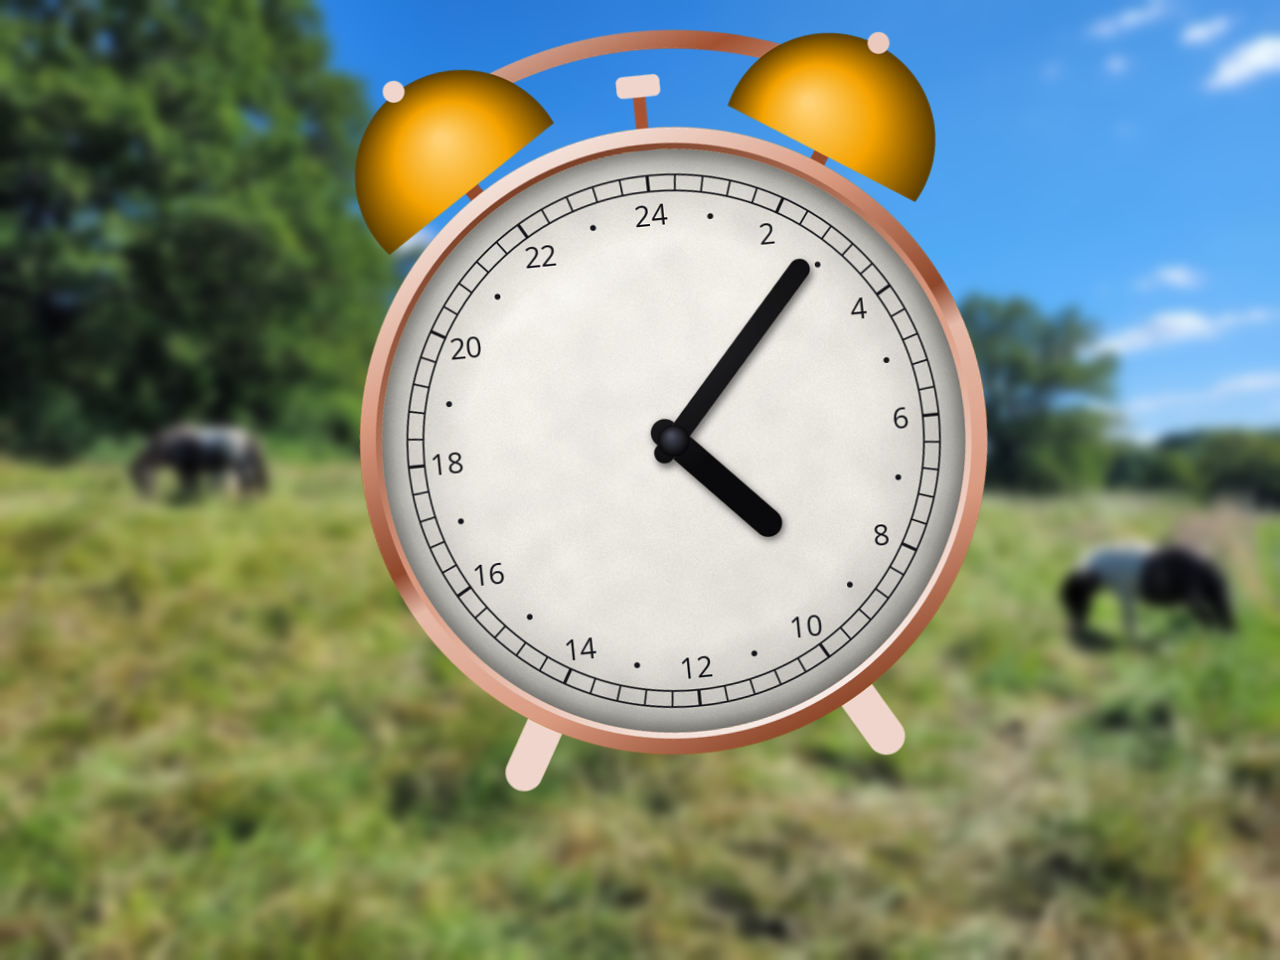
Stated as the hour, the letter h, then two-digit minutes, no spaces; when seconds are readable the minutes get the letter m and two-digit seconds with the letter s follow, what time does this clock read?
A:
9h07
